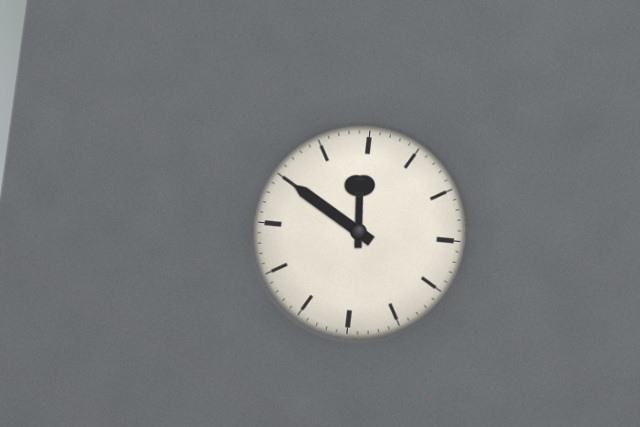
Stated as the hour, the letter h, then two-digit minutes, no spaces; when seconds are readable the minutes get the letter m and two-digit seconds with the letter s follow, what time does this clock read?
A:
11h50
